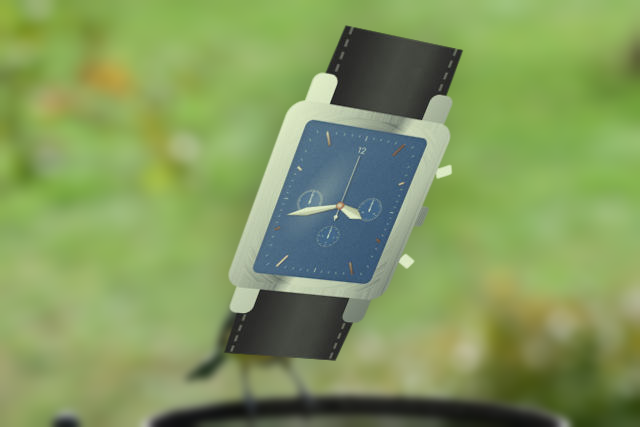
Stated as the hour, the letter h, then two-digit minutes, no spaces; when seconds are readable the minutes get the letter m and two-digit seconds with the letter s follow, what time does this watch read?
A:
3h42
